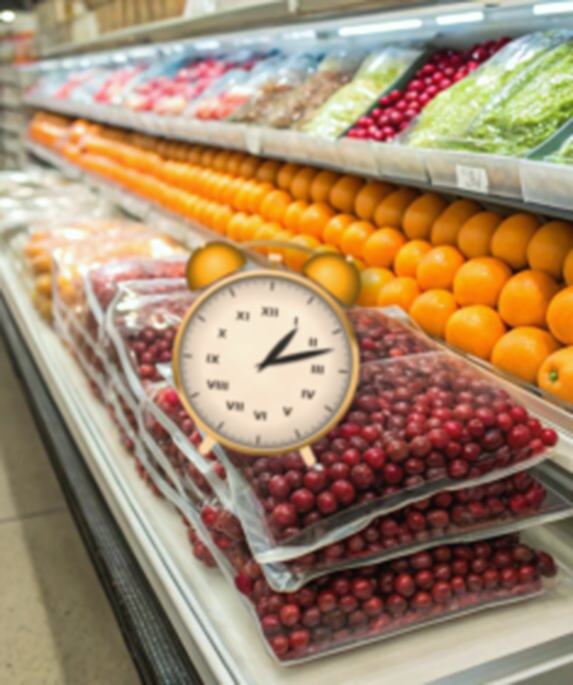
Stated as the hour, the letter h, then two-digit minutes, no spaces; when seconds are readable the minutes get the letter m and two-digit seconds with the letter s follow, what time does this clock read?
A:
1h12
